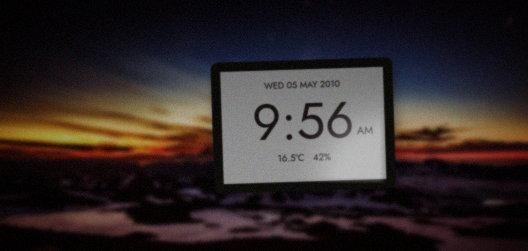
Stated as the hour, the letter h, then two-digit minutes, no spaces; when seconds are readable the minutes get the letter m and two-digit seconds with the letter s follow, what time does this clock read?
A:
9h56
